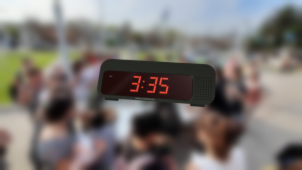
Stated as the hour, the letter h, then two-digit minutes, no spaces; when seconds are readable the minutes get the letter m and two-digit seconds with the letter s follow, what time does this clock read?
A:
3h35
